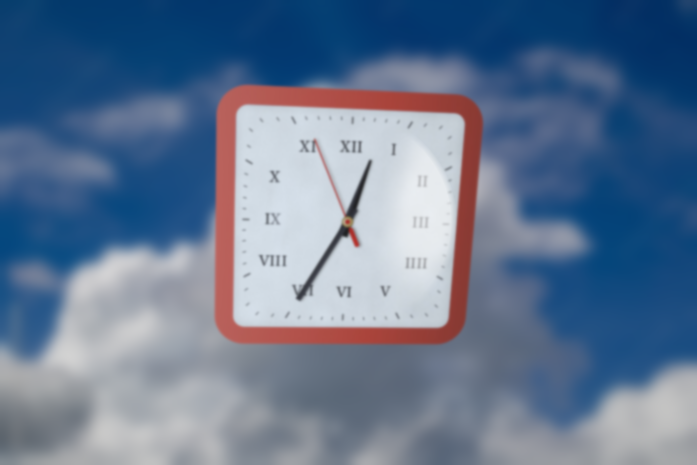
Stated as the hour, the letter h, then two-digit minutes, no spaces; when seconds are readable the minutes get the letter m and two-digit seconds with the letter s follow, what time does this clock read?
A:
12h34m56s
